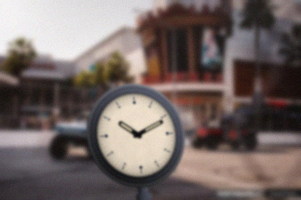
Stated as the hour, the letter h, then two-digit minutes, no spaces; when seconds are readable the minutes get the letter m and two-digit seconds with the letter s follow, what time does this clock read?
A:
10h11
